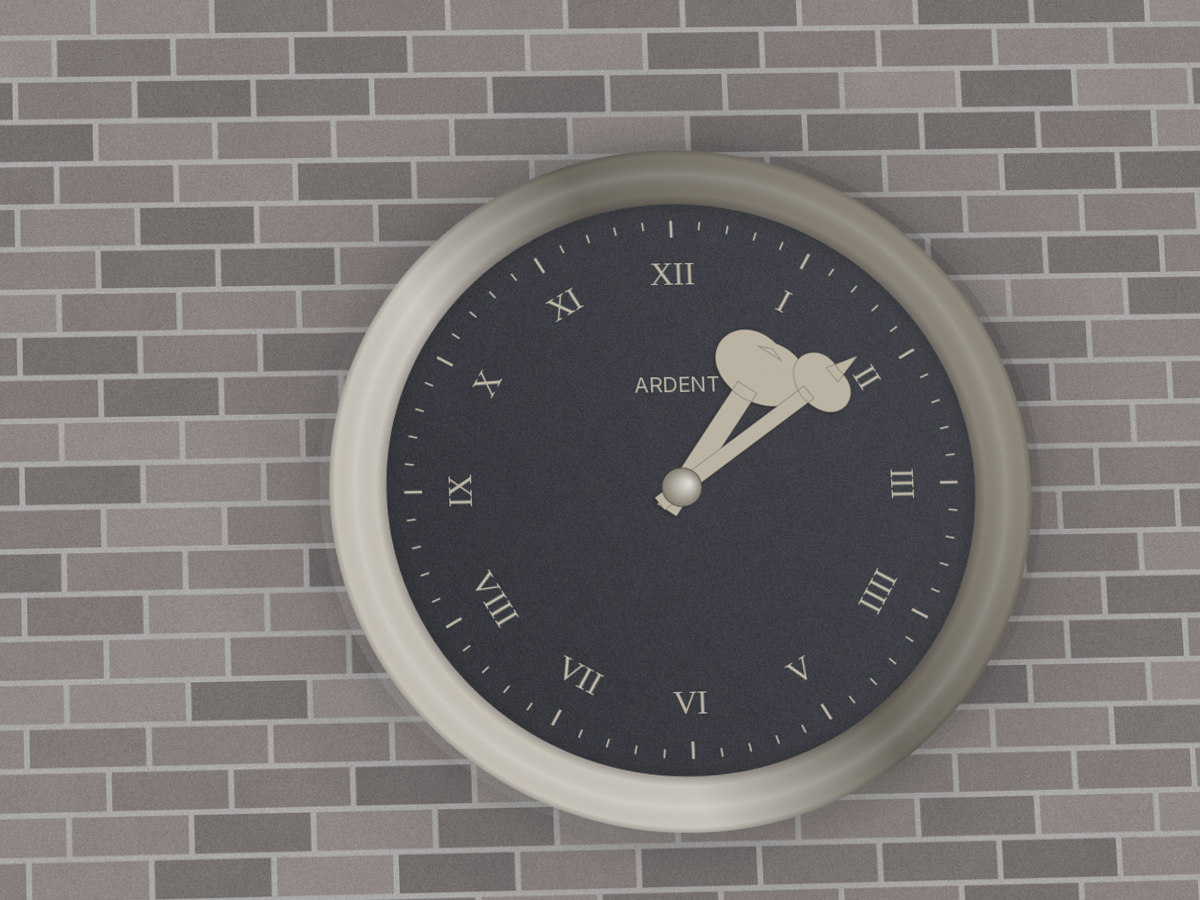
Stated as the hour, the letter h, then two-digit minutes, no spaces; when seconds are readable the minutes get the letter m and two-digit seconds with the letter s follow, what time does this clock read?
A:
1h09
